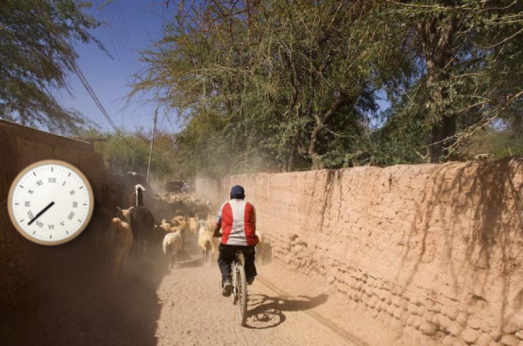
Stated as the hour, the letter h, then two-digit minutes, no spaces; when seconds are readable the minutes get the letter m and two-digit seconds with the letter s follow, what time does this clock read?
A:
7h38
